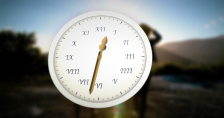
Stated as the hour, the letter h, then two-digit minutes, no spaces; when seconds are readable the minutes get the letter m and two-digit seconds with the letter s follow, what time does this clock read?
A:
12h32
